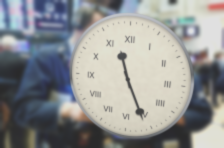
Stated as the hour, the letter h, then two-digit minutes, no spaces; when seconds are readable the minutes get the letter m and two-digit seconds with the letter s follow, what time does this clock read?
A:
11h26
